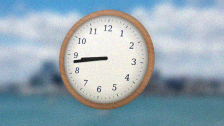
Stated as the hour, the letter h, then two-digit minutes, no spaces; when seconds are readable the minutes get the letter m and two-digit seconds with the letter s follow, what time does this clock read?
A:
8h43
